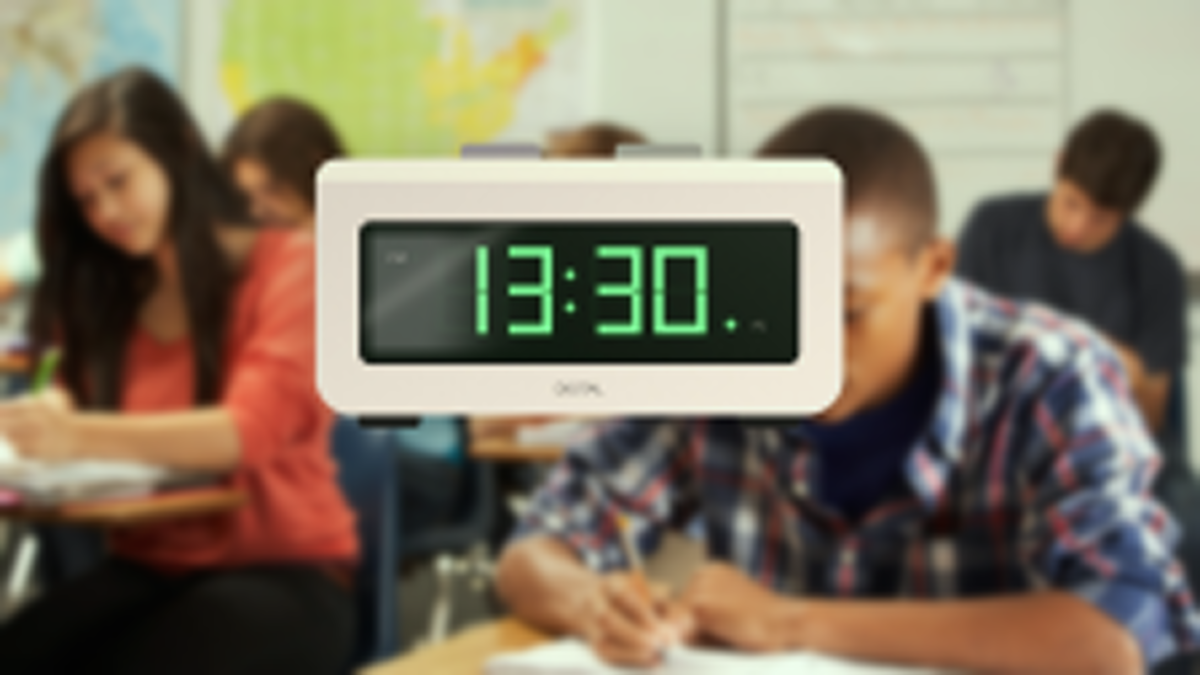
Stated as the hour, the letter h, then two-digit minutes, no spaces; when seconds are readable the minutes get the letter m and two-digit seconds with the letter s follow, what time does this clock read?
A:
13h30
